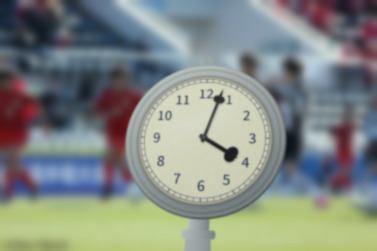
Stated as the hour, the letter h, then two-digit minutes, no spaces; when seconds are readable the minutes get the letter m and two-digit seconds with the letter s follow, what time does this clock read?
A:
4h03
